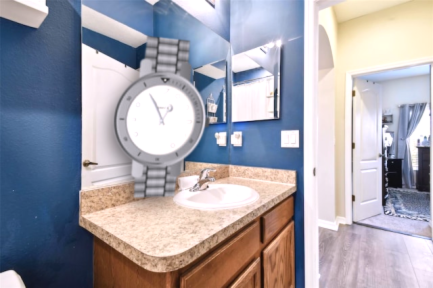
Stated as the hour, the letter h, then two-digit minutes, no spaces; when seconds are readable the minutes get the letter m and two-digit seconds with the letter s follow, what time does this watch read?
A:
12h55
